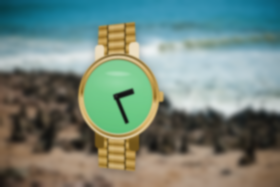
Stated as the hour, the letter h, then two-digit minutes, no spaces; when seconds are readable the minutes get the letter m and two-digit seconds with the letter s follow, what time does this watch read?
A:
2h26
